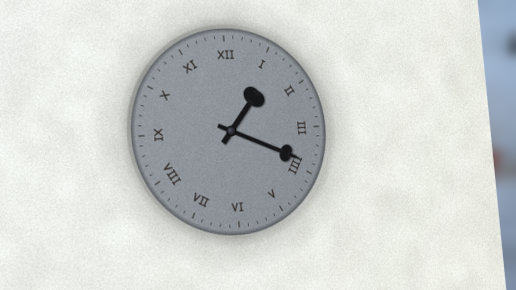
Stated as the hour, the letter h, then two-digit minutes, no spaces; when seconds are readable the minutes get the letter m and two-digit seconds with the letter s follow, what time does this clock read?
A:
1h19
